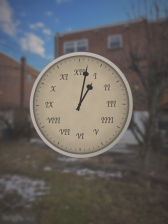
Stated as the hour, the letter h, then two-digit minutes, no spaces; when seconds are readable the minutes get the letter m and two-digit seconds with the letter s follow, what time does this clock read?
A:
1h02
